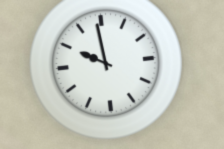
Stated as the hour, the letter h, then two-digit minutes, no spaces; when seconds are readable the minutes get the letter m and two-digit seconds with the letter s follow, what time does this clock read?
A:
9h59
